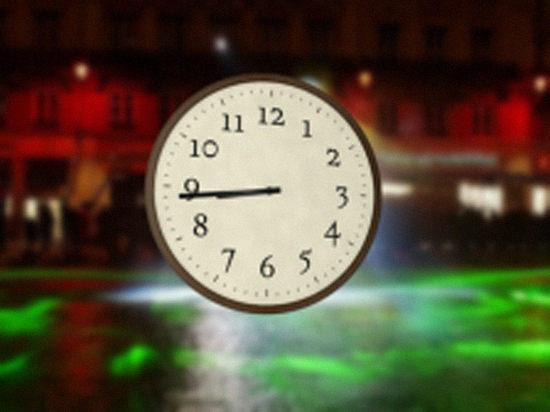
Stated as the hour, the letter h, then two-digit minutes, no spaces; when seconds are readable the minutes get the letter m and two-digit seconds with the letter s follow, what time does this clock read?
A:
8h44
